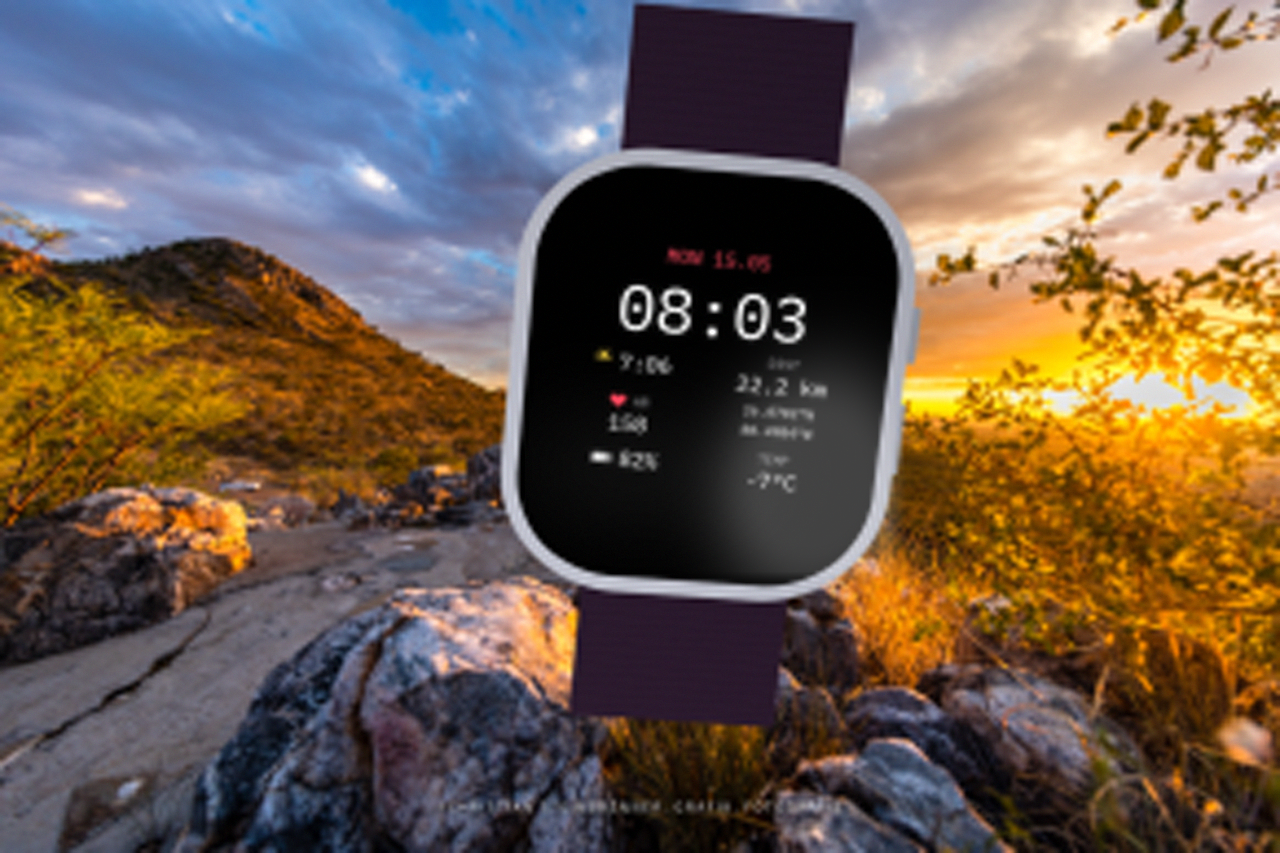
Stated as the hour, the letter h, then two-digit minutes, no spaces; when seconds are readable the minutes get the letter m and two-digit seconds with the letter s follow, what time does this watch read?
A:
8h03
